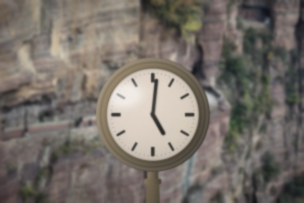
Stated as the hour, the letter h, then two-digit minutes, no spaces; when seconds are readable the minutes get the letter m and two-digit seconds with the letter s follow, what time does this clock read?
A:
5h01
